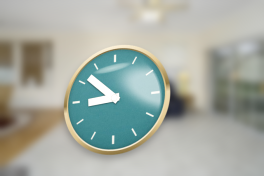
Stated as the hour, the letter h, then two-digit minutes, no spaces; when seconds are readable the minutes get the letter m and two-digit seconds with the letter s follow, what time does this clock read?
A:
8h52
